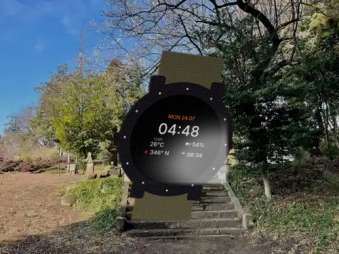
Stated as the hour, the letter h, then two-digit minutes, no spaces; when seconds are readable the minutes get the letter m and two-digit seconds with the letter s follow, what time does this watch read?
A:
4h48
